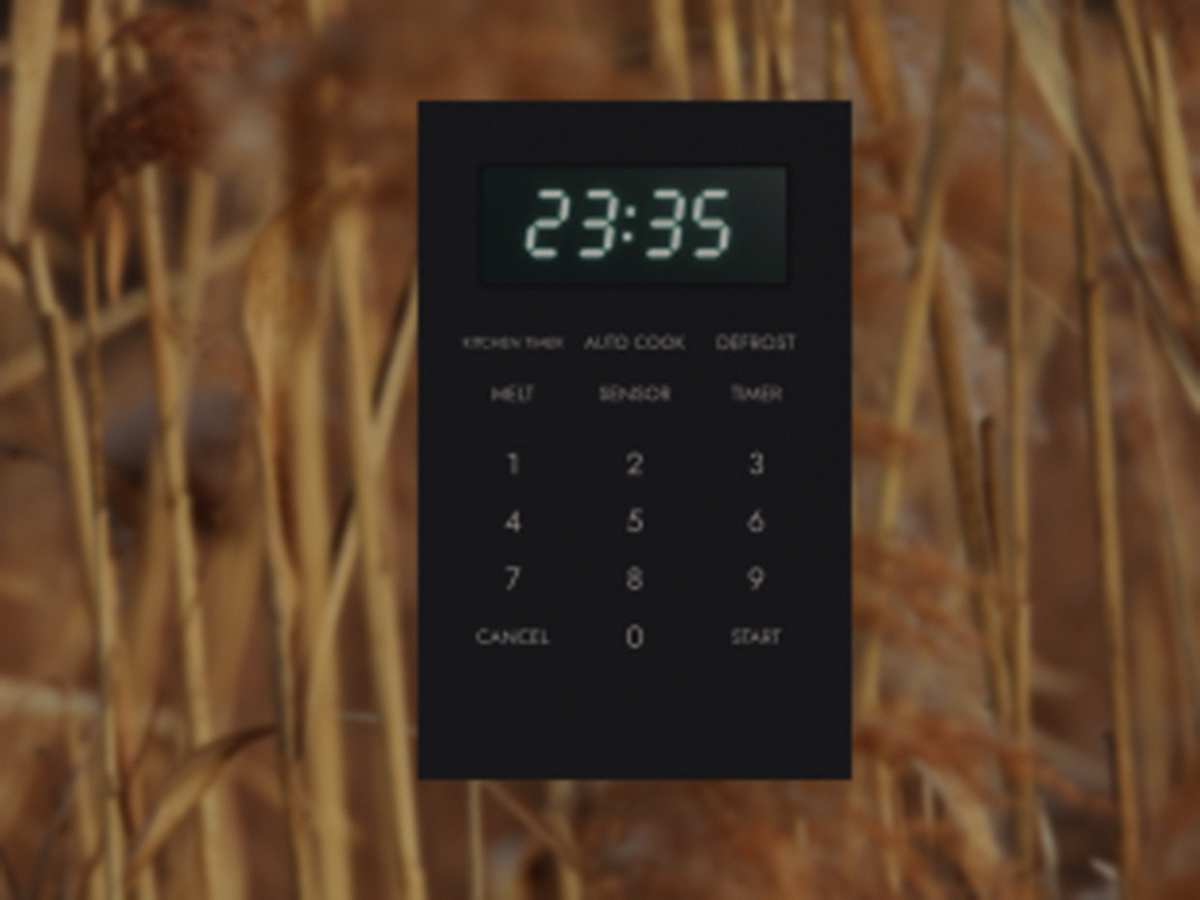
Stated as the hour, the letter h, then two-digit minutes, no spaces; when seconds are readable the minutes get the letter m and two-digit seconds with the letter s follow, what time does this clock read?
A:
23h35
